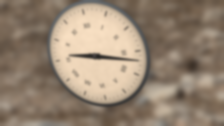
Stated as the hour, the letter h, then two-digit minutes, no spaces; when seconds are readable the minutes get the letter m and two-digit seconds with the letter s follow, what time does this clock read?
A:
9h17
